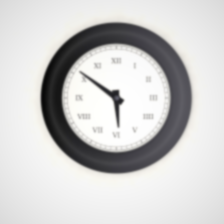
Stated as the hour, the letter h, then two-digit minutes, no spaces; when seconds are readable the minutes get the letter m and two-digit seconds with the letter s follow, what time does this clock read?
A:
5h51
